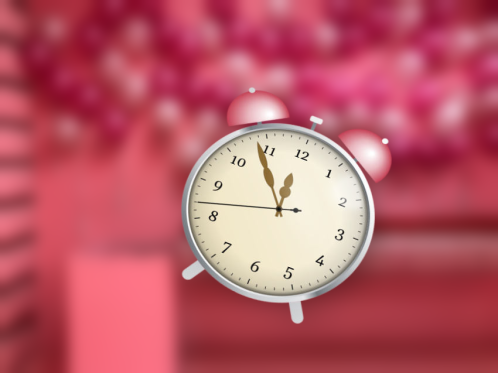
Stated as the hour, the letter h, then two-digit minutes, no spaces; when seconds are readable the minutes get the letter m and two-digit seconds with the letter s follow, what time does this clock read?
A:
11h53m42s
